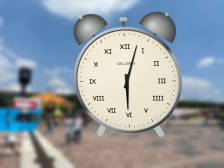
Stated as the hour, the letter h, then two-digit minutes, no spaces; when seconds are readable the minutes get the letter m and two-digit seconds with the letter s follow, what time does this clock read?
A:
6h03
